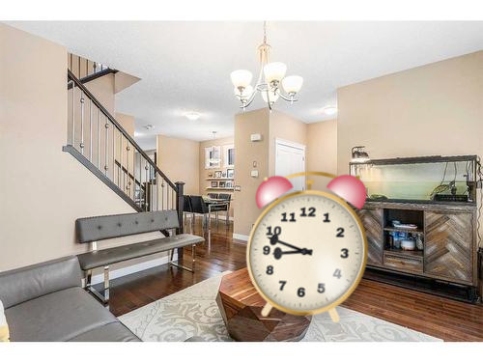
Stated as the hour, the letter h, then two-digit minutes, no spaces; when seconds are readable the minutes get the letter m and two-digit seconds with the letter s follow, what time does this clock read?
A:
8h48
